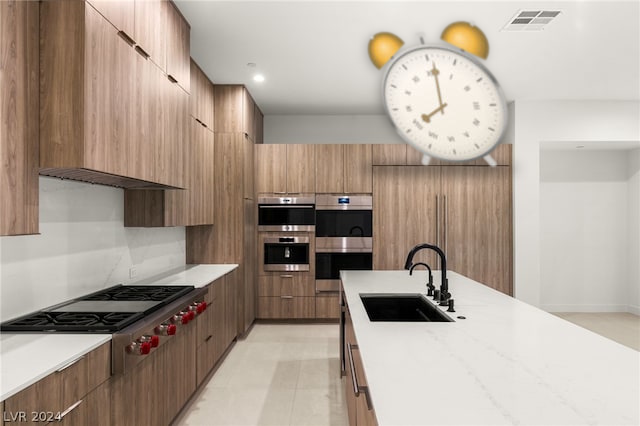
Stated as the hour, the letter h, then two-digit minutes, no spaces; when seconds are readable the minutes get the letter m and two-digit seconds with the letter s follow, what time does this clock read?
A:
8h01
